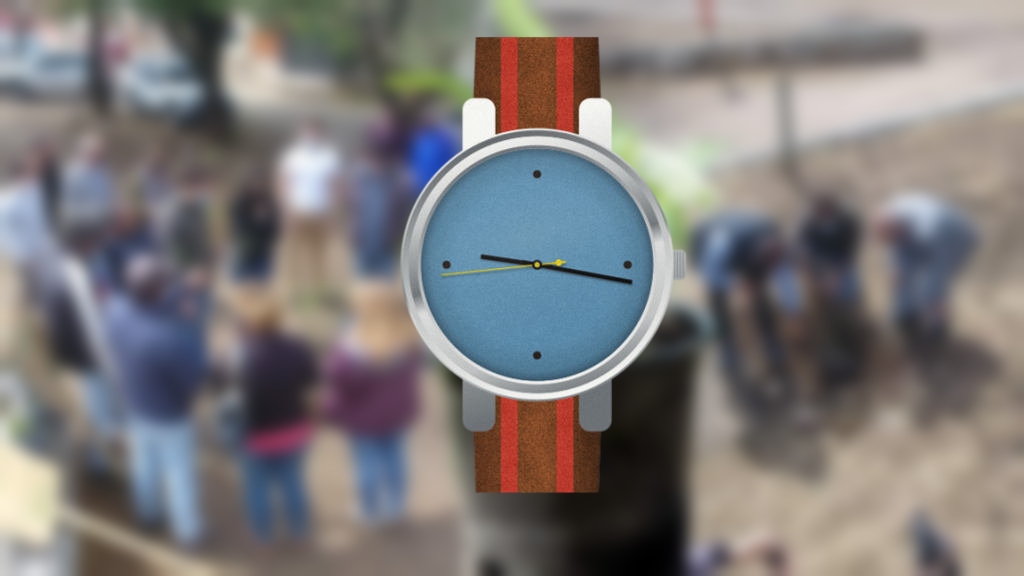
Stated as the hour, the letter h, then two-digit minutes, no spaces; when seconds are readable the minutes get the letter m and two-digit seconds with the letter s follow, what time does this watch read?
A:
9h16m44s
